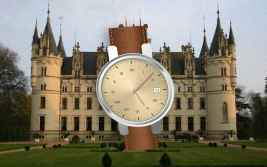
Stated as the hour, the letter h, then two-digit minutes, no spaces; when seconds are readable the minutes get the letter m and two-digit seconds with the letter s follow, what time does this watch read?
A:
5h08
